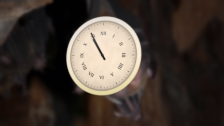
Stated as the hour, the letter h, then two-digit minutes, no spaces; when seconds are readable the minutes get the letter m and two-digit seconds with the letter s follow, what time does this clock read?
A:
10h55
